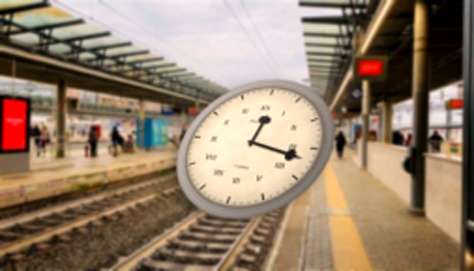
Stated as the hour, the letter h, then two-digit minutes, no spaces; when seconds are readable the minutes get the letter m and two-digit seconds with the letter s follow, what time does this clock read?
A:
12h17
